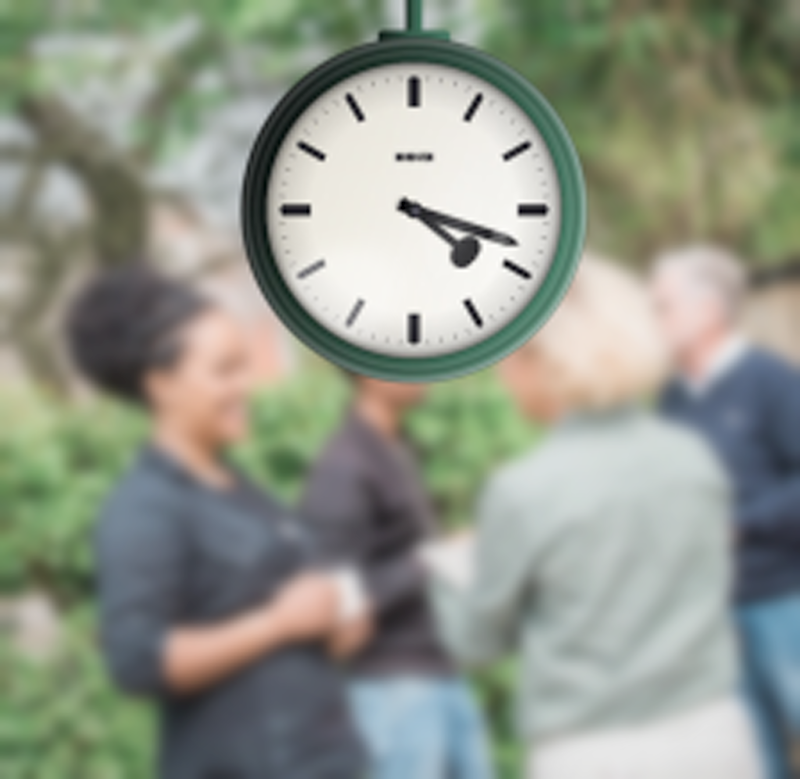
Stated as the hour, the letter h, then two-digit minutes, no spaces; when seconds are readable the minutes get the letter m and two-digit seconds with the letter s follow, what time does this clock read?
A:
4h18
